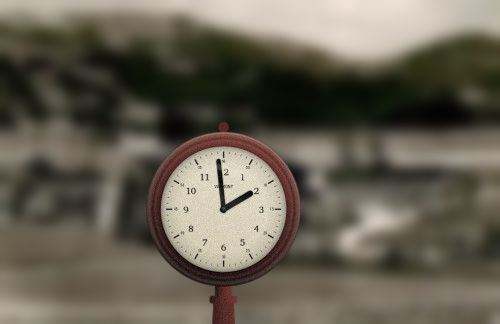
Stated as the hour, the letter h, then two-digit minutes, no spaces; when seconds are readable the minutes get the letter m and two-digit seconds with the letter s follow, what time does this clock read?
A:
1h59
